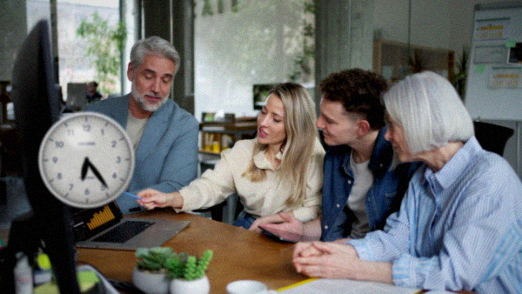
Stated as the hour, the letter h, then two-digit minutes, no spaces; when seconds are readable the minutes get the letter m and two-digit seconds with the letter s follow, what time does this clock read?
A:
6h24
